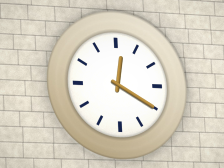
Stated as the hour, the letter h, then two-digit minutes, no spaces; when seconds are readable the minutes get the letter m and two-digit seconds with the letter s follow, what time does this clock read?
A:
12h20
